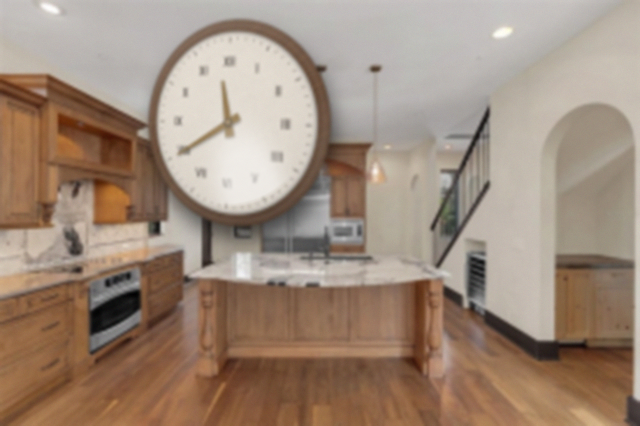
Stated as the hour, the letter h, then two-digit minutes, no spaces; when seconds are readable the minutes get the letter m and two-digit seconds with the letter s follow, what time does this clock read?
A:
11h40
